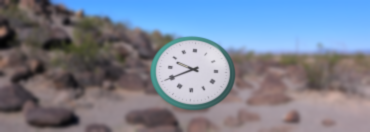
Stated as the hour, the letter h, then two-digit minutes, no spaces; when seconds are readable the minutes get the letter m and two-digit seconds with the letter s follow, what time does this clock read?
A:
9h40
